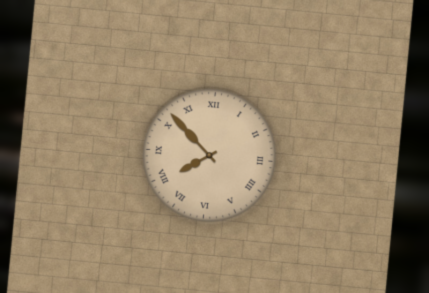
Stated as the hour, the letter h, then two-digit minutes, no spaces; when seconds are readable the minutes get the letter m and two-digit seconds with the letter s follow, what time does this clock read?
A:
7h52
